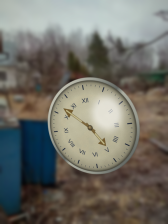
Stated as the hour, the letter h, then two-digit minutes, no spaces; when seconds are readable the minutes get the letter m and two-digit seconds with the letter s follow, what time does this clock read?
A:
4h52
